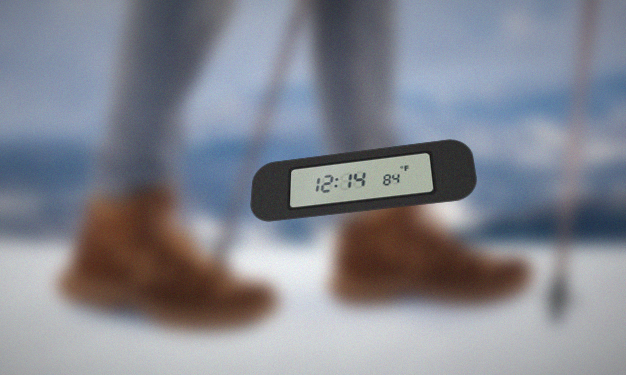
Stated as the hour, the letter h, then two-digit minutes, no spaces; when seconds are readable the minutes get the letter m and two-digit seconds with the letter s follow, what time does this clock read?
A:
12h14
